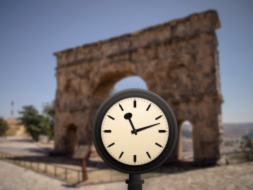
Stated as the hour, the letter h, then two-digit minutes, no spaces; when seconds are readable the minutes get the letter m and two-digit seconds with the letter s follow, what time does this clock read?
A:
11h12
